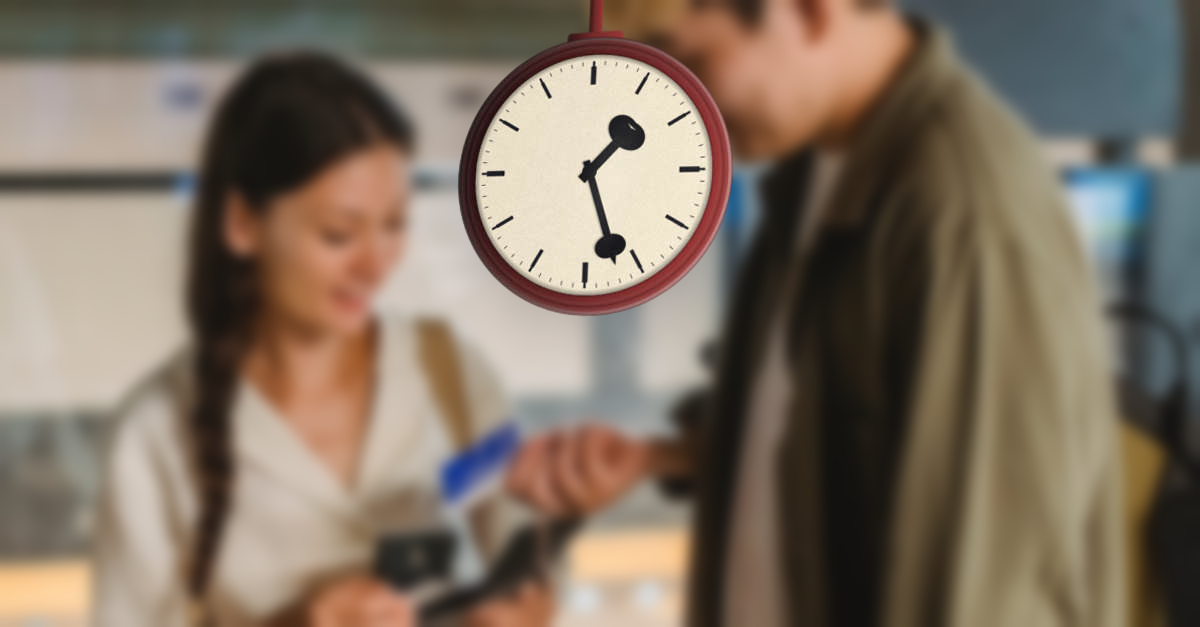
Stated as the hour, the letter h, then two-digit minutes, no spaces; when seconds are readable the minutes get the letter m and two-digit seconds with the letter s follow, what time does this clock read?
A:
1h27
